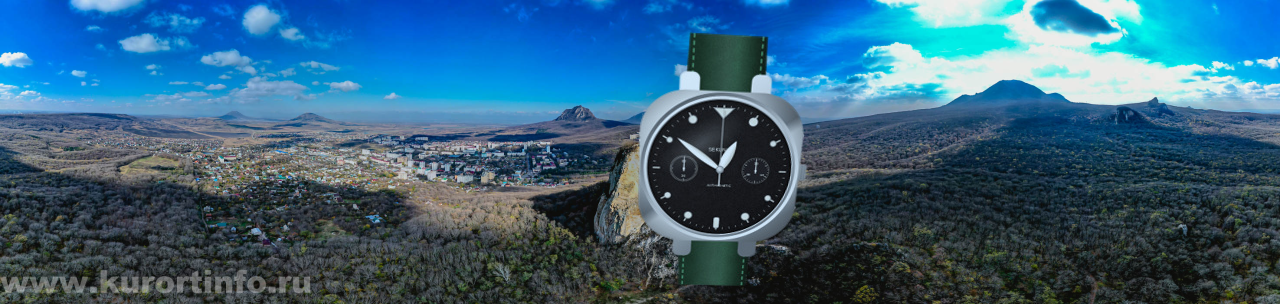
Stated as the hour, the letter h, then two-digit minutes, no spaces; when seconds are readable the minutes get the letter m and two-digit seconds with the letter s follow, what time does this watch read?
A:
12h51
